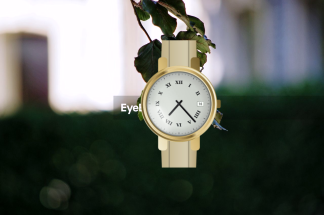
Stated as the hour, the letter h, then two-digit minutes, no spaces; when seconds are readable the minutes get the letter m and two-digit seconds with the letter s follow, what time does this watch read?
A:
7h23
